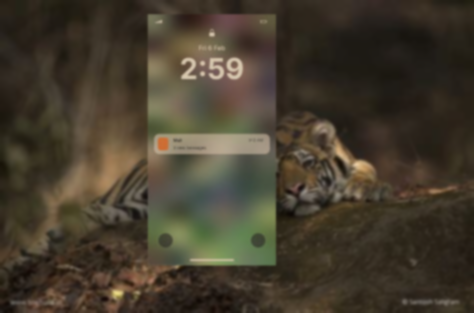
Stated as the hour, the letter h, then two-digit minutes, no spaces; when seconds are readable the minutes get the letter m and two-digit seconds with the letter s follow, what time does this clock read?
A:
2h59
